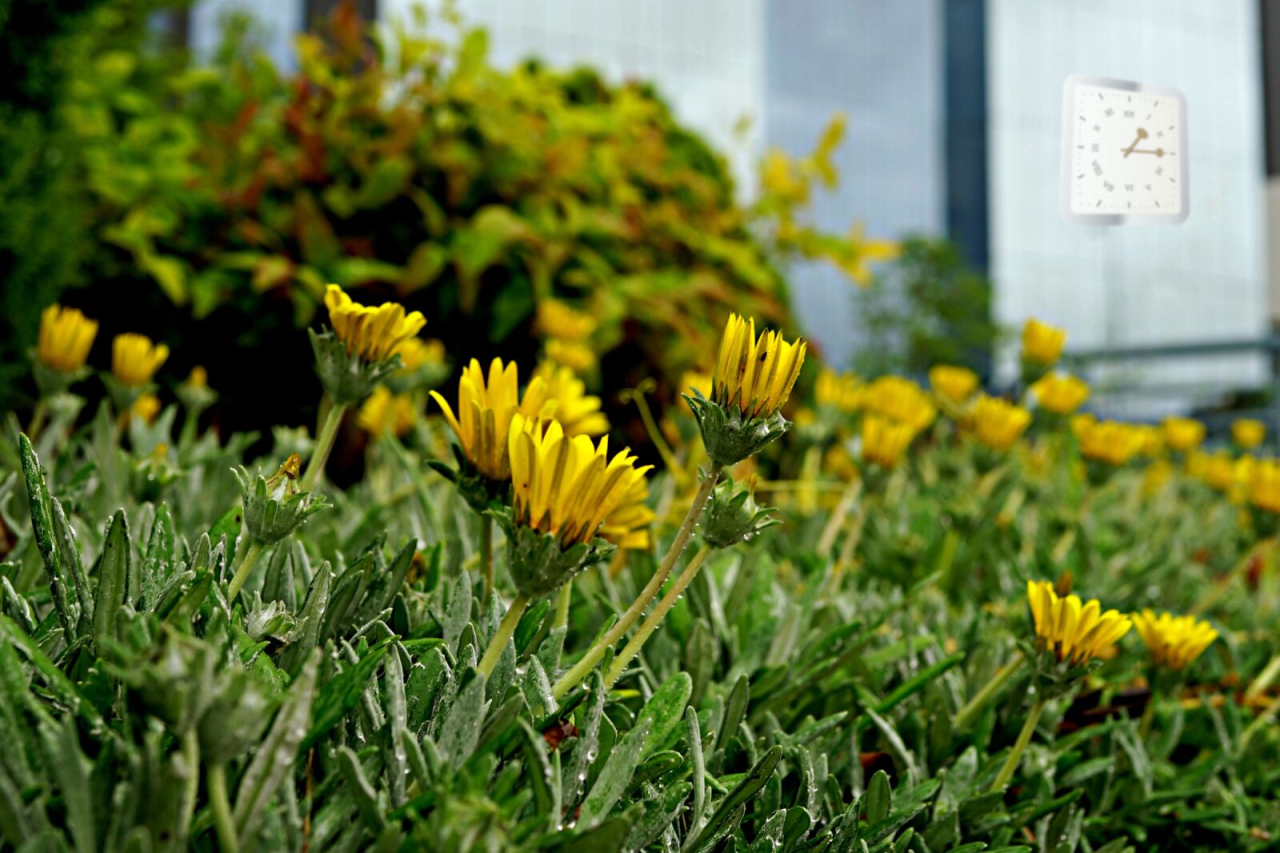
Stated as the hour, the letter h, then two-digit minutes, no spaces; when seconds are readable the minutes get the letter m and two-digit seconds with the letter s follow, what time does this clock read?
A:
1h15
